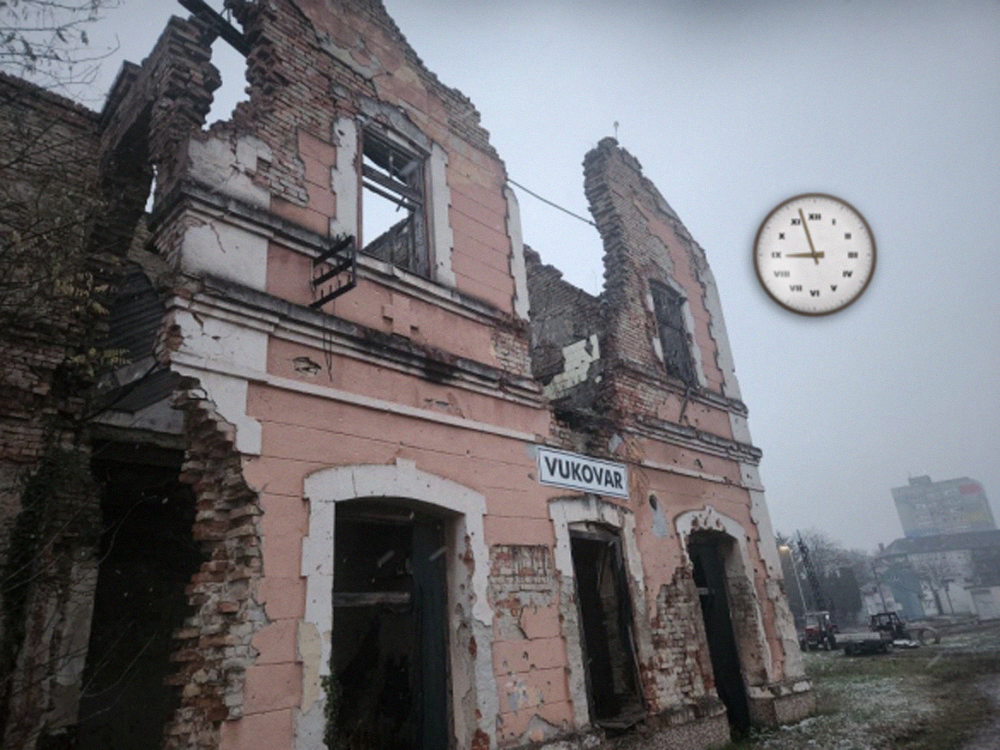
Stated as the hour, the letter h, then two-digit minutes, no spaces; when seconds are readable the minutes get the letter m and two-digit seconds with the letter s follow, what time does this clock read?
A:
8h57
